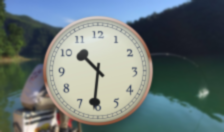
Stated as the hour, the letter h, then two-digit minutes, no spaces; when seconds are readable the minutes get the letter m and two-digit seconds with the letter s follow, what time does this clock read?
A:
10h31
